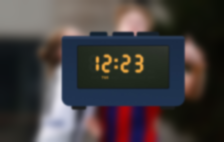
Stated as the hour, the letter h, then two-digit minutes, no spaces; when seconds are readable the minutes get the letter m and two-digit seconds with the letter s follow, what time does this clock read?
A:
12h23
